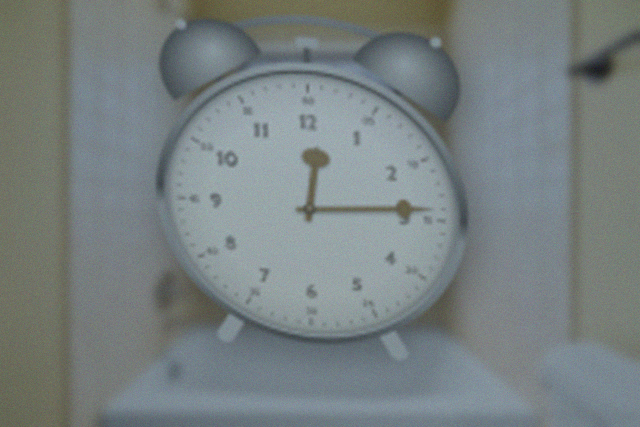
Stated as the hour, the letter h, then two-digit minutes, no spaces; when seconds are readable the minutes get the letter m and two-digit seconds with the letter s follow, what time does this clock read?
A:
12h14
